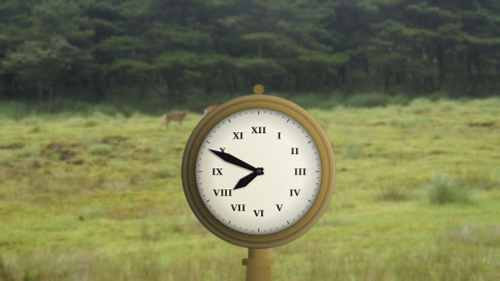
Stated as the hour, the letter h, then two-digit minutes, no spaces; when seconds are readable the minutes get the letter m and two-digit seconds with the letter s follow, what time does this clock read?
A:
7h49
